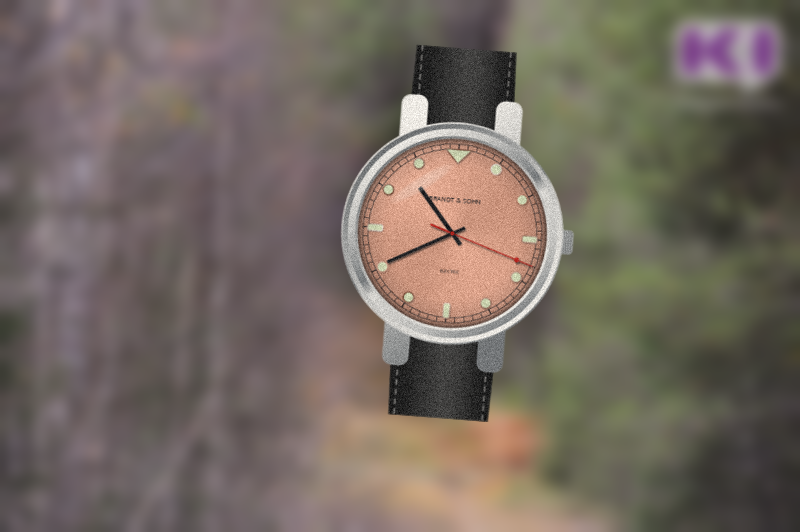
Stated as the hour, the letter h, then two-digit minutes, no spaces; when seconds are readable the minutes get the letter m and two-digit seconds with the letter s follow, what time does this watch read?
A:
10h40m18s
